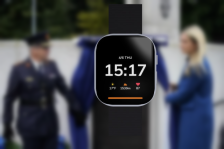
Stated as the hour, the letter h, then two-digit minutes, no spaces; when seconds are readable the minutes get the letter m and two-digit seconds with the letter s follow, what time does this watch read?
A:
15h17
